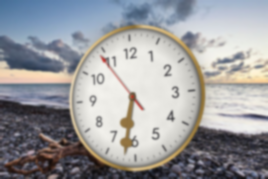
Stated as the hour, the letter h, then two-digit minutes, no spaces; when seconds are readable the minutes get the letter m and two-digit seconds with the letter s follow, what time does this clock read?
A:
6h31m54s
